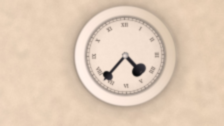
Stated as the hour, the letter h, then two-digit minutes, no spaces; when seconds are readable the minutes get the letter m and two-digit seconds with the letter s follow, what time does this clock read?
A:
4h37
